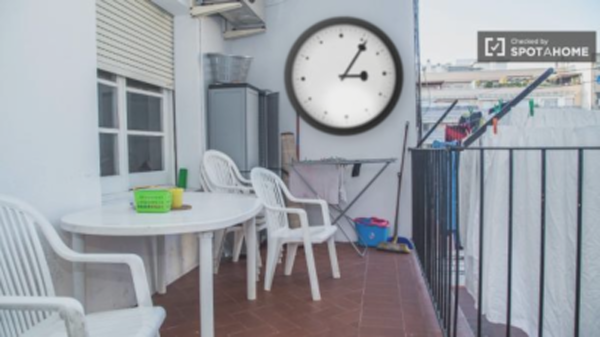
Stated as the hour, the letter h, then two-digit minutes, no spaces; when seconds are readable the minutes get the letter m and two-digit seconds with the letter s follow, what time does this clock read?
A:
3h06
